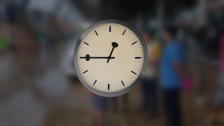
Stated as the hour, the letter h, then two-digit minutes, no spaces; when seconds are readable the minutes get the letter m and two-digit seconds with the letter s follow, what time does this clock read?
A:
12h45
